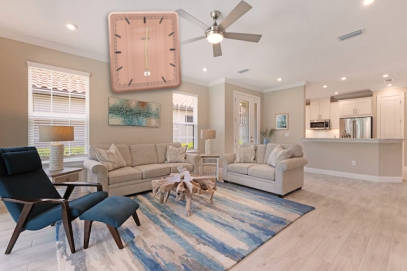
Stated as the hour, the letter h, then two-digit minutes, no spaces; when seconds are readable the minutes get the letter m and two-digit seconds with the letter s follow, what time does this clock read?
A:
6h01
